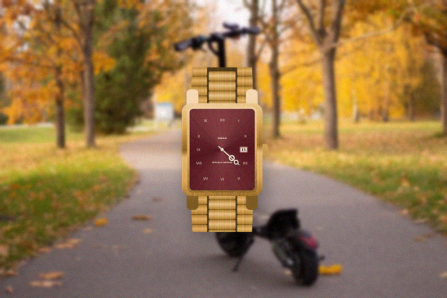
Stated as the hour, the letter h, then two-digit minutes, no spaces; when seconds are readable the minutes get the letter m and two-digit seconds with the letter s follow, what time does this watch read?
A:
4h22
